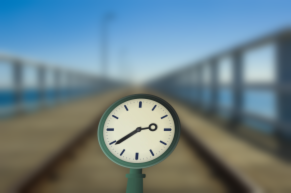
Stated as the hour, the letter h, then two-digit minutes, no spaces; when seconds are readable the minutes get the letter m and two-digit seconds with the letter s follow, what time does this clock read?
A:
2h39
